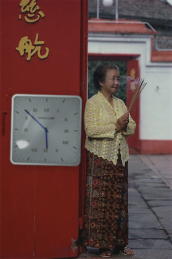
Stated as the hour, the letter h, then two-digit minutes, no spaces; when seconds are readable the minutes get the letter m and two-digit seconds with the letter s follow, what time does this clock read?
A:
5h52
